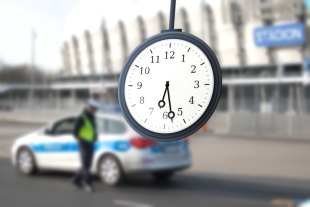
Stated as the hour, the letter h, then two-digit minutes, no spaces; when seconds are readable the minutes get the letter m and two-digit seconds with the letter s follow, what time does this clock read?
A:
6h28
